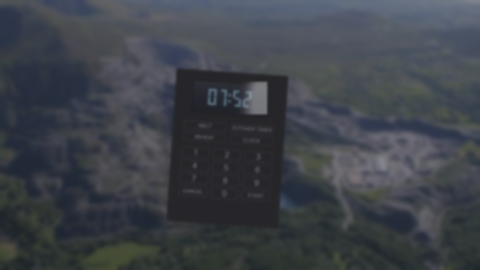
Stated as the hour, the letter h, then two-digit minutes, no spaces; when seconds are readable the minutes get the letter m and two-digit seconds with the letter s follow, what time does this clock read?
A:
7h52
